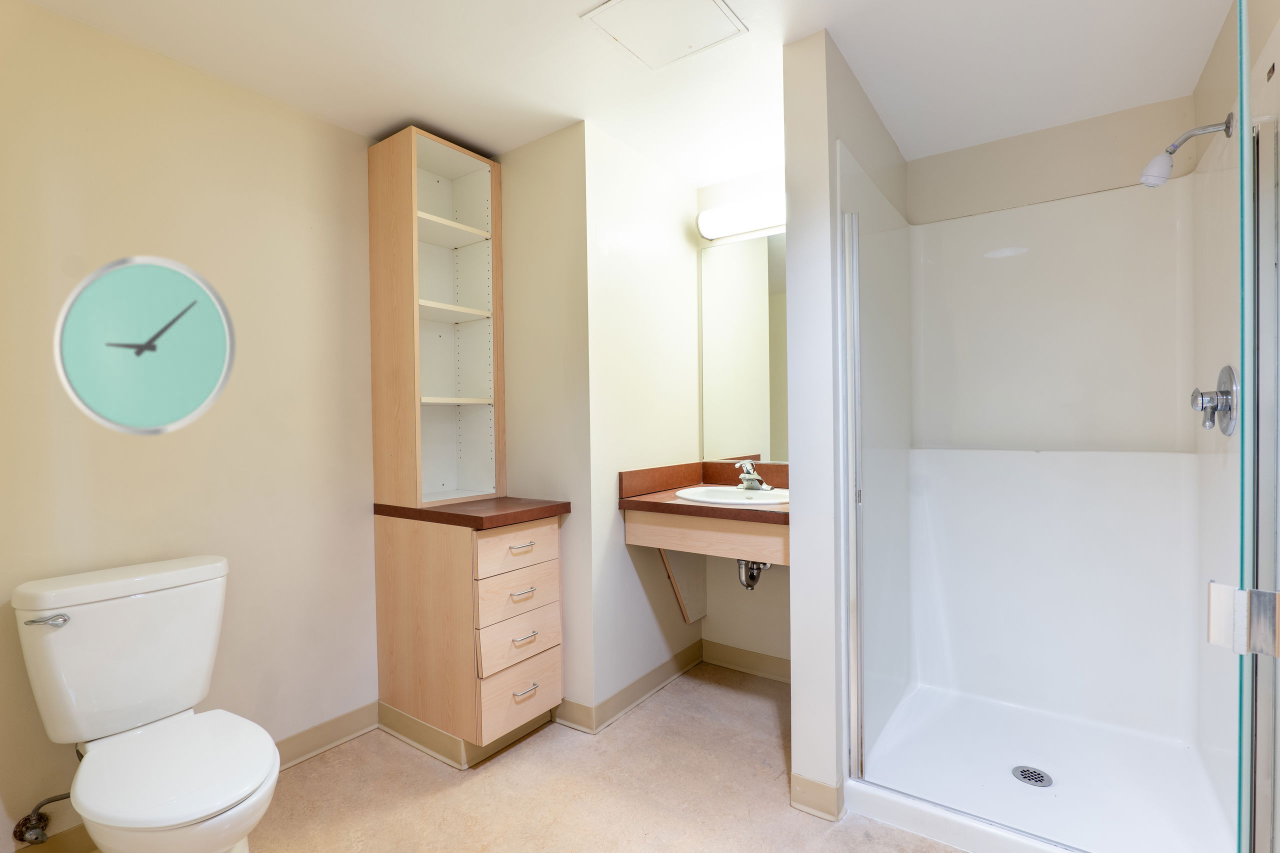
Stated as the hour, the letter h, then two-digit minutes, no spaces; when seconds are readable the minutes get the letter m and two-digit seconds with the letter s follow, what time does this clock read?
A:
9h08
